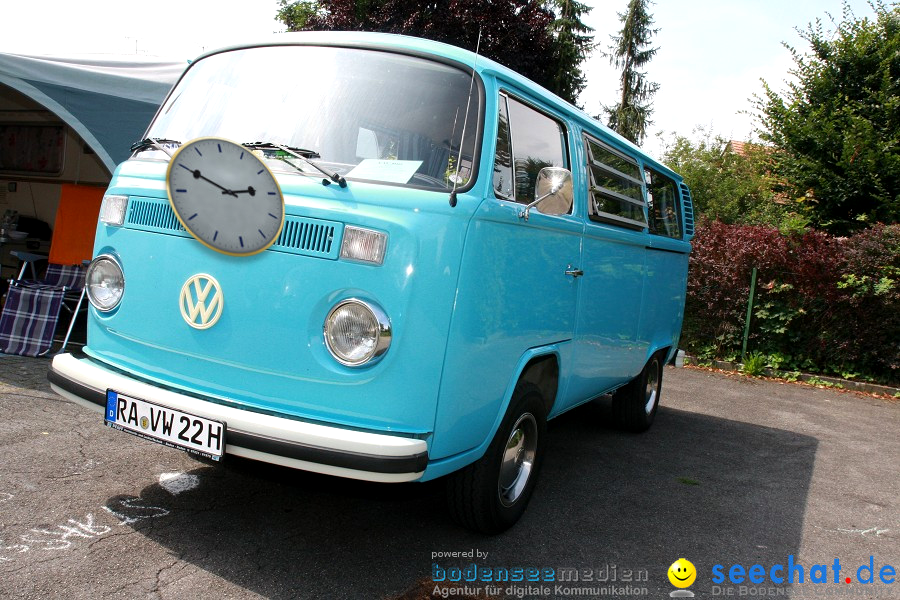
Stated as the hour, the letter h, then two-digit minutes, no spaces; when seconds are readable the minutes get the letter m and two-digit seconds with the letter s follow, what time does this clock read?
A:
2h50
